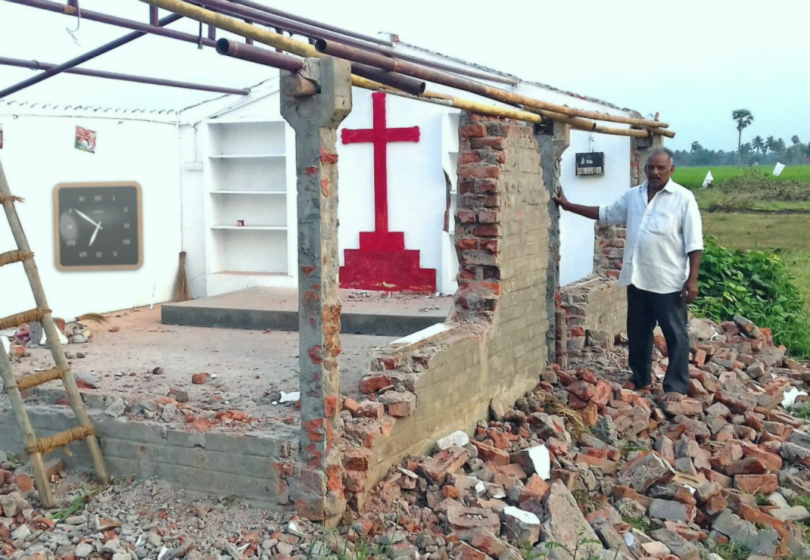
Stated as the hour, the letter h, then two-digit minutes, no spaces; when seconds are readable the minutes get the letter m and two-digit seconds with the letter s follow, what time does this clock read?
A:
6h51
